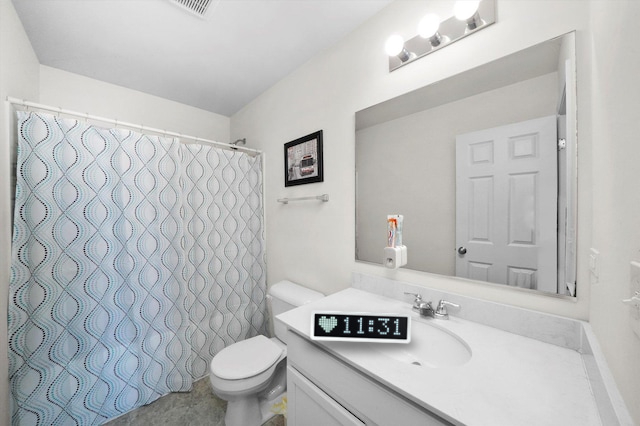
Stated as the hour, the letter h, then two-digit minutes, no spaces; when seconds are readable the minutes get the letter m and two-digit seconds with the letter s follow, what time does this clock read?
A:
11h31
